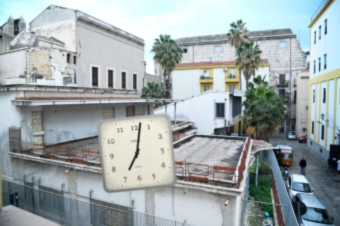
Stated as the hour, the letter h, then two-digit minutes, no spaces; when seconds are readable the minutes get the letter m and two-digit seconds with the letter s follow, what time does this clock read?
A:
7h02
